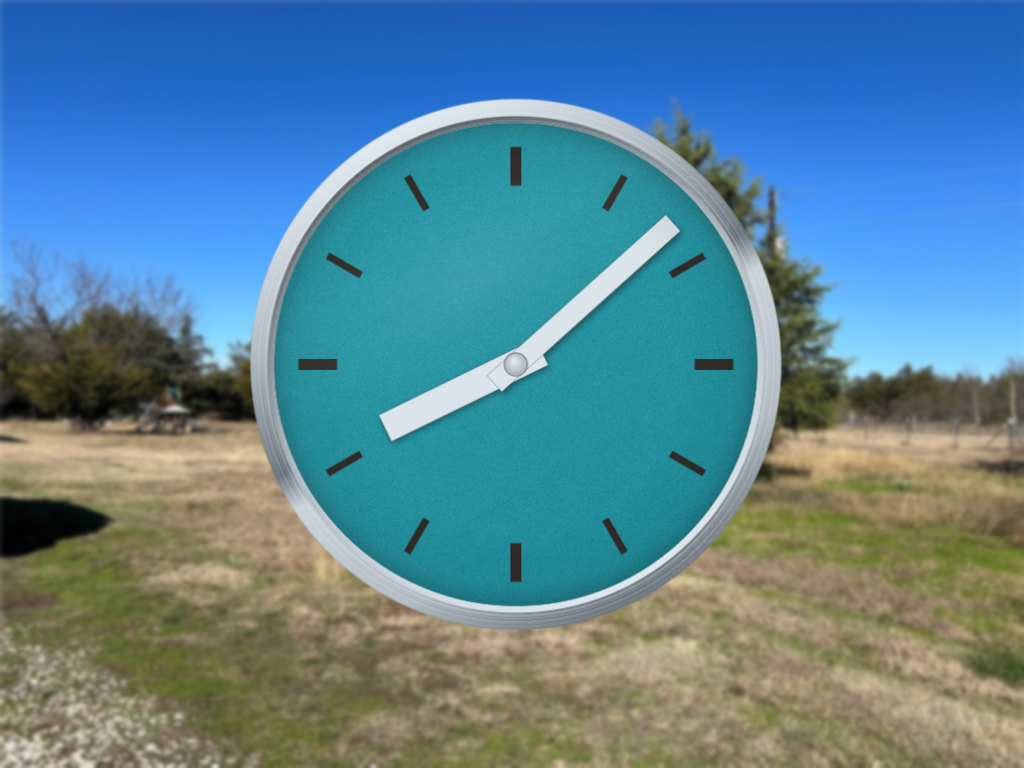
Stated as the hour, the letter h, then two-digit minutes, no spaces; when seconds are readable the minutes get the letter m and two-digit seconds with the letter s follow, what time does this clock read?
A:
8h08
